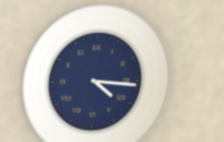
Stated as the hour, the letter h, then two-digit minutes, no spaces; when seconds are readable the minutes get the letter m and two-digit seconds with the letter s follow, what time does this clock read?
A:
4h16
